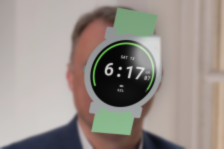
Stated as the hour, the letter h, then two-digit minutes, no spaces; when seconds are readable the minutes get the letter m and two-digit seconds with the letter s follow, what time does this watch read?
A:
6h17
